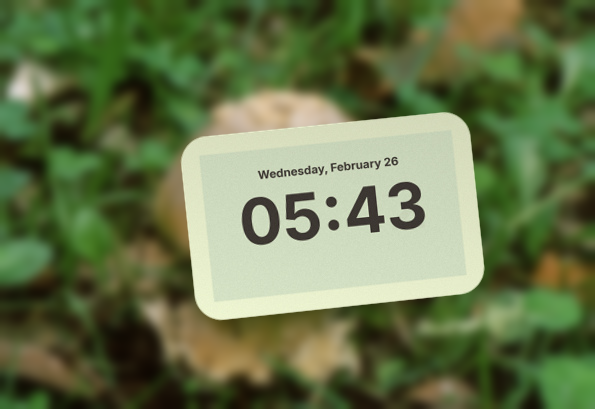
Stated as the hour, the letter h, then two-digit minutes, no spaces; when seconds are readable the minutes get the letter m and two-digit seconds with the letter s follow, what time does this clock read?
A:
5h43
